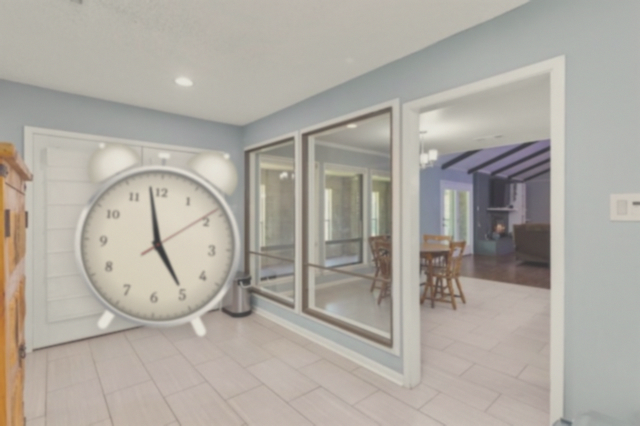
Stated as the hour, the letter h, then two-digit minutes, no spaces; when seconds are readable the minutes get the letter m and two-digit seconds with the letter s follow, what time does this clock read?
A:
4h58m09s
